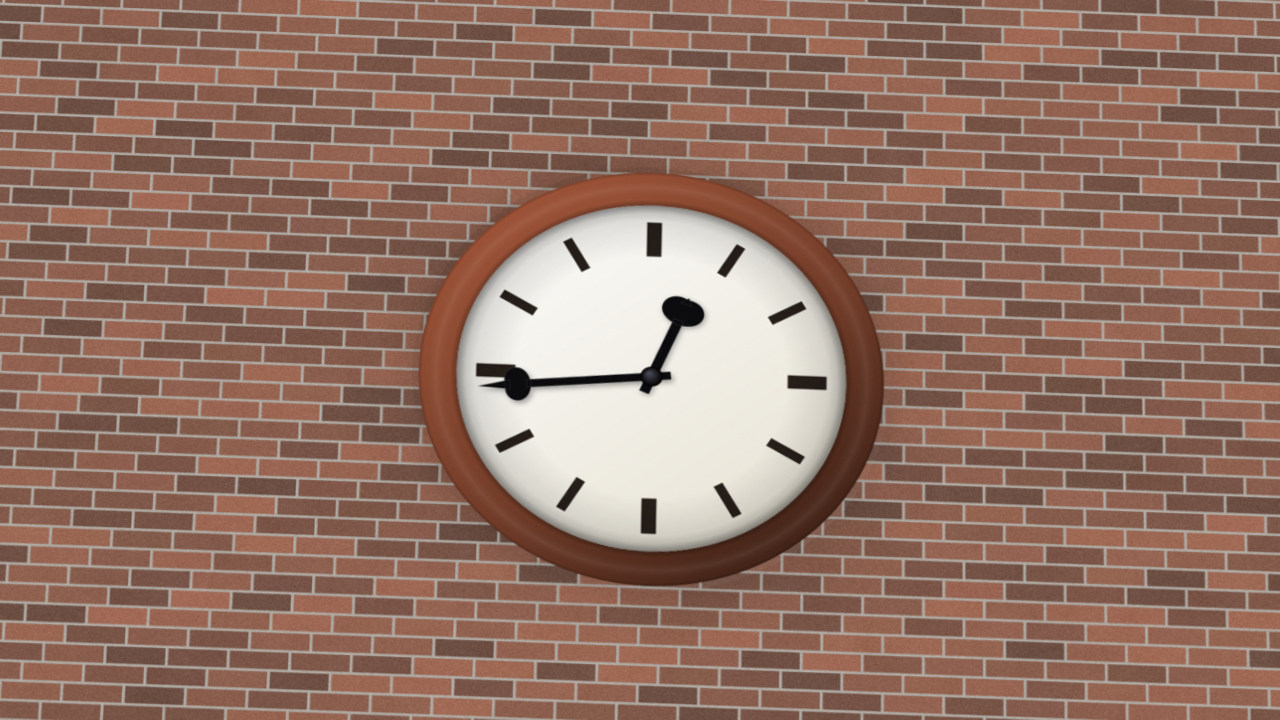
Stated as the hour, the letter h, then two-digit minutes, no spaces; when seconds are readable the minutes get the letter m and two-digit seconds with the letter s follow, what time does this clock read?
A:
12h44
